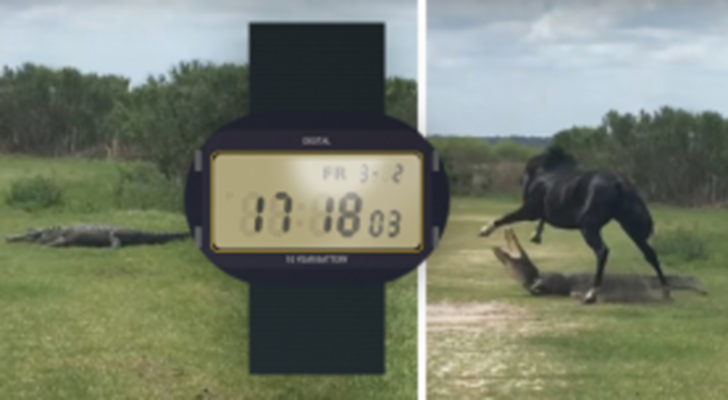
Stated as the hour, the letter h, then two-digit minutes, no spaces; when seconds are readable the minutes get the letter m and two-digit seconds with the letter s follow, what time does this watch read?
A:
17h18m03s
